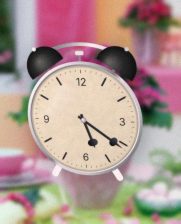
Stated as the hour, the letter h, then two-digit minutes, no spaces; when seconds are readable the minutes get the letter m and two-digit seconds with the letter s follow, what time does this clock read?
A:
5h21
